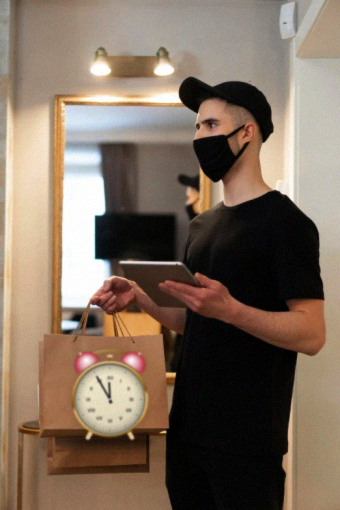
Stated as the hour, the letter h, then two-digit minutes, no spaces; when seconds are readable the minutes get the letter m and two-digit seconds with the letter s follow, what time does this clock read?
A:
11h55
